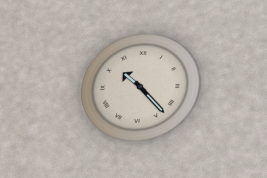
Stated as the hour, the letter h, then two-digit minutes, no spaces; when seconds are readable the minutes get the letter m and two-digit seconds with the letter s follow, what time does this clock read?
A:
10h23
